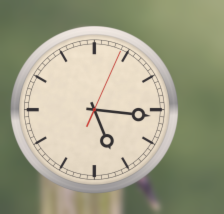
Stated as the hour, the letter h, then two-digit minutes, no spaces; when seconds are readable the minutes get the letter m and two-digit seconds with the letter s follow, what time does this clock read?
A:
5h16m04s
